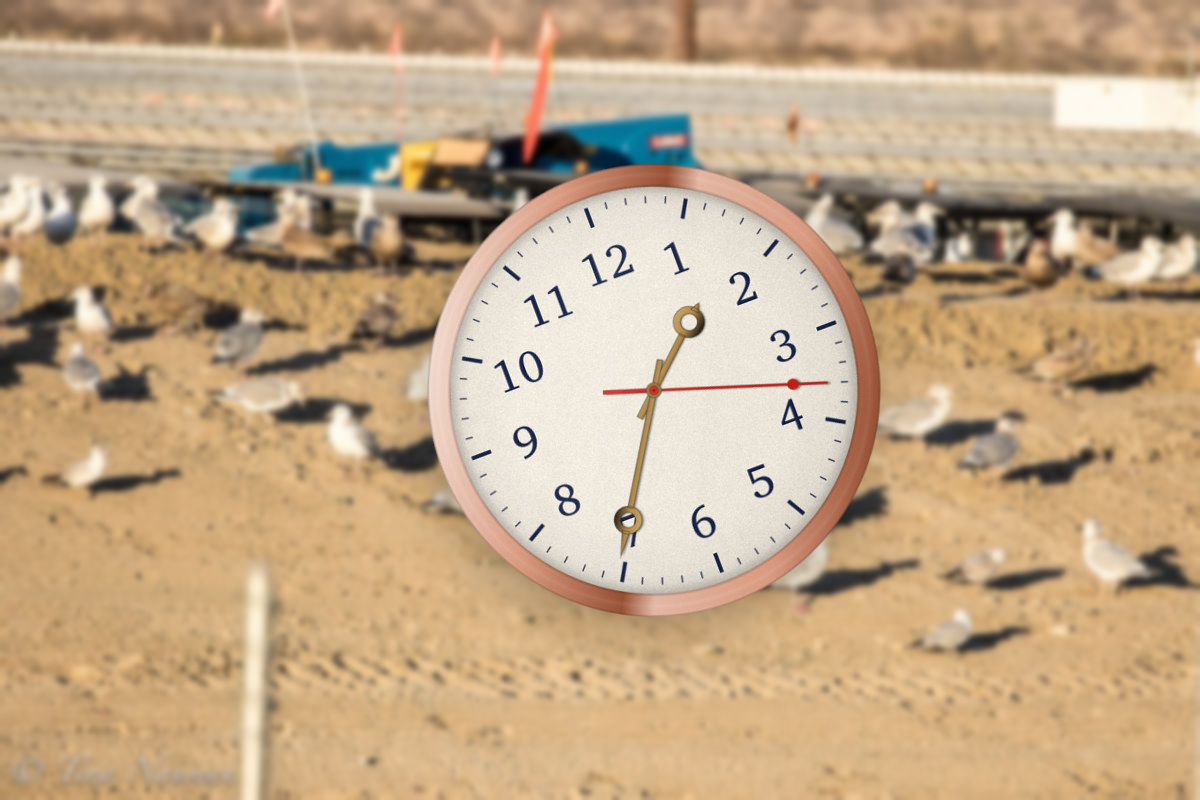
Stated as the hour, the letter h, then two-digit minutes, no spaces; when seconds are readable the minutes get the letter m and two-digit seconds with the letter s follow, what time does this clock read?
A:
1h35m18s
